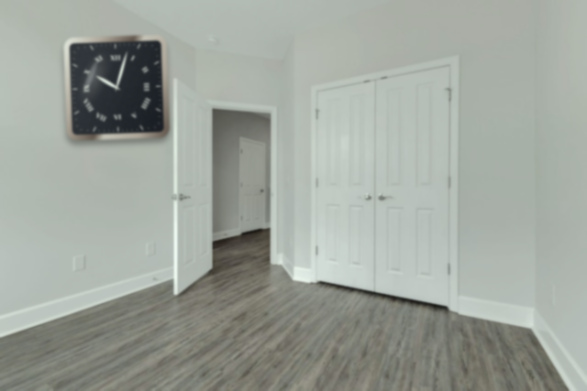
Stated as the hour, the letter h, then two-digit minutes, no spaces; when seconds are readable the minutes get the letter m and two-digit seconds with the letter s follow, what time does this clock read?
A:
10h03
